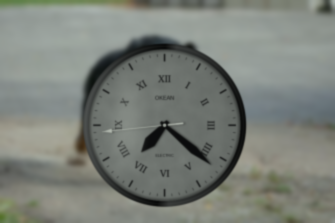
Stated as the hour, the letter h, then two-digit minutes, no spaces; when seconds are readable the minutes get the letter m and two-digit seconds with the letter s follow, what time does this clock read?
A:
7h21m44s
